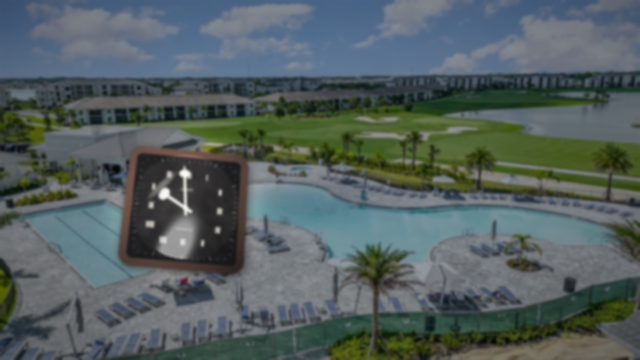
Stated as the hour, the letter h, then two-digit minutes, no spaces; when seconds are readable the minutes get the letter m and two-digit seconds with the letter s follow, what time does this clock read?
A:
9h59
